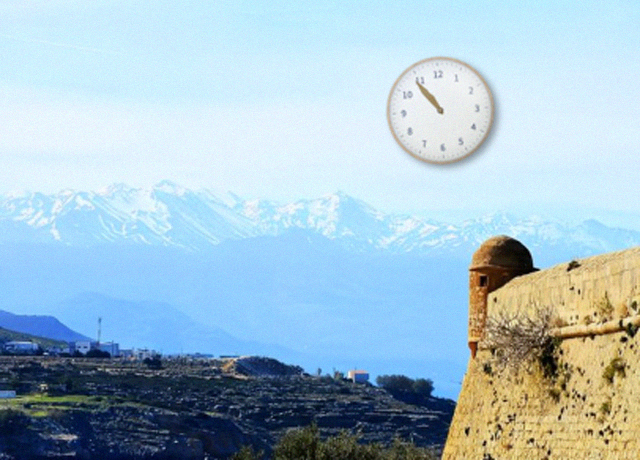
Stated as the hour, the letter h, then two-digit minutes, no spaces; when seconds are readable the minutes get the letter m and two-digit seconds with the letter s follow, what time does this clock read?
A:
10h54
